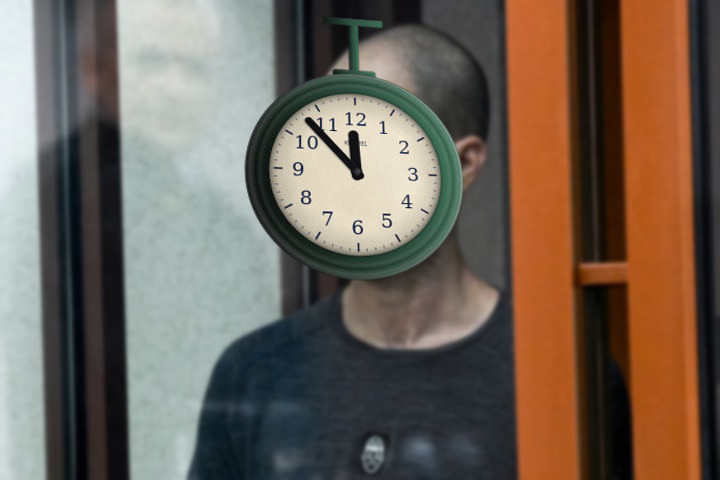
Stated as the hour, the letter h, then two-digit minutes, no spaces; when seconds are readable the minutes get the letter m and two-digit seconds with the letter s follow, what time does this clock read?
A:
11h53
